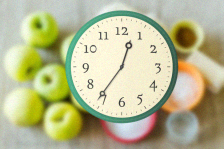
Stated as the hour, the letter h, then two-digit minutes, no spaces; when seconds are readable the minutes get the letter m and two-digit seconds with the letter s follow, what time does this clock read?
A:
12h36
